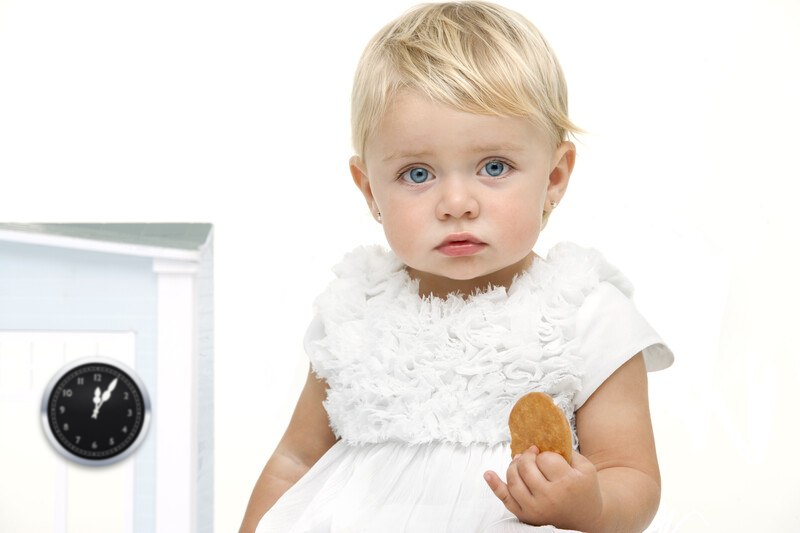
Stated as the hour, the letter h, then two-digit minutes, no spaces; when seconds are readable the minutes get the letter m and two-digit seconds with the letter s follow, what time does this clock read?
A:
12h05
